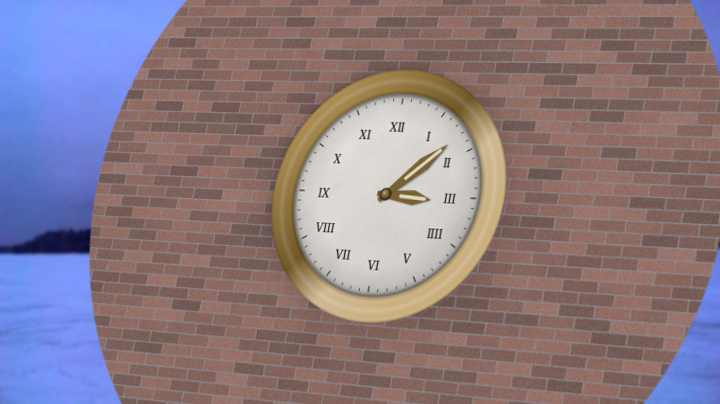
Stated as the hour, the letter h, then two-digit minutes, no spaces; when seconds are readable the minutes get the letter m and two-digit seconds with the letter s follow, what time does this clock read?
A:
3h08
